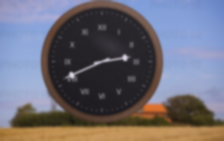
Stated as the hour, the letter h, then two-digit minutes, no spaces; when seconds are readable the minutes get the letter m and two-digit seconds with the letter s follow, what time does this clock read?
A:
2h41
